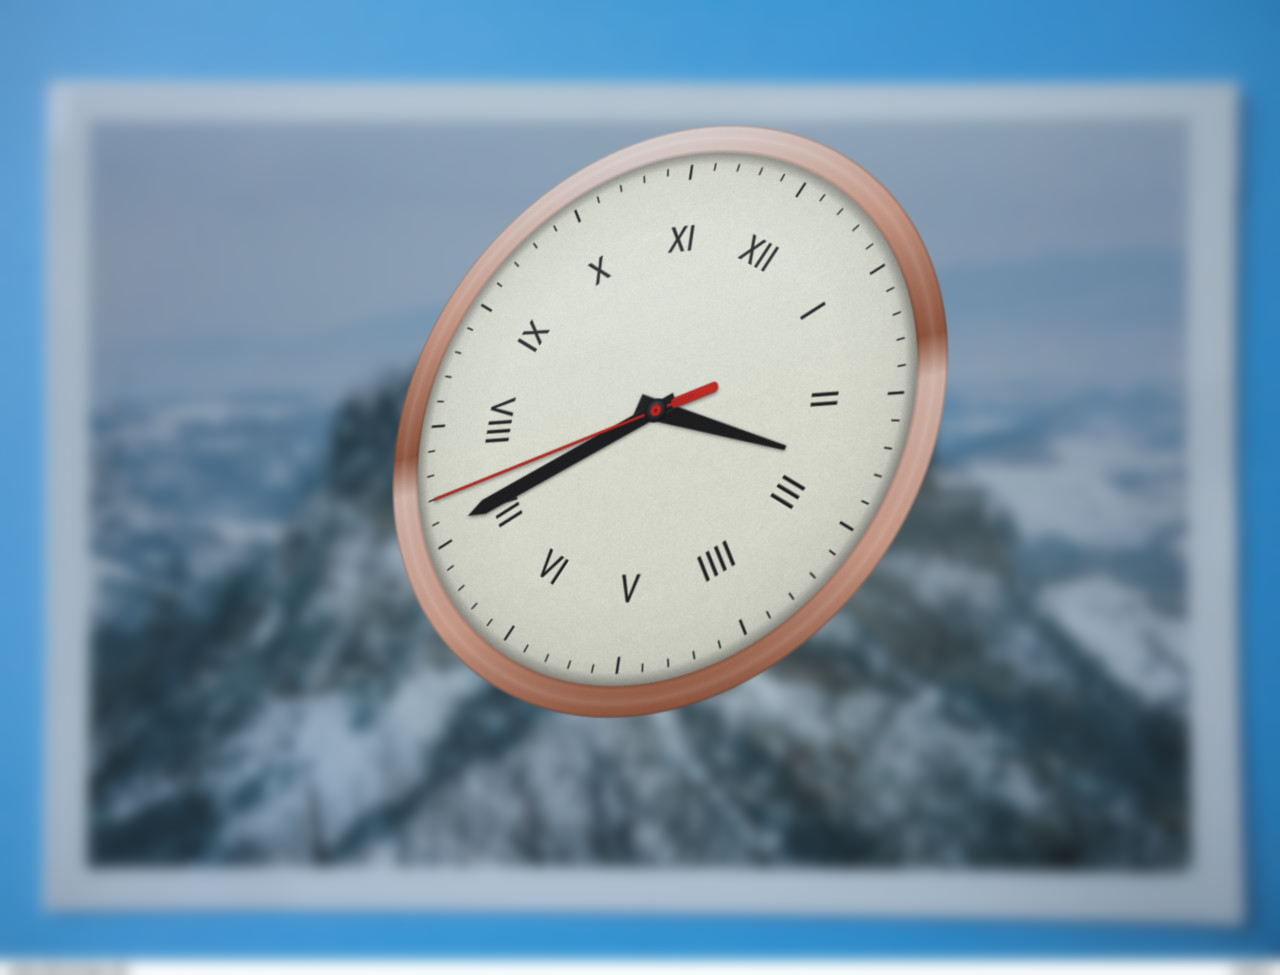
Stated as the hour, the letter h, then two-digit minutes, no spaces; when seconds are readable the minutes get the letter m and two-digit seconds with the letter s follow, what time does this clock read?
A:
2h35m37s
